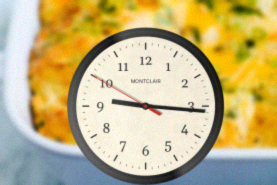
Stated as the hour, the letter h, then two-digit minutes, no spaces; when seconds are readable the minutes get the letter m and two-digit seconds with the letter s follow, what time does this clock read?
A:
9h15m50s
